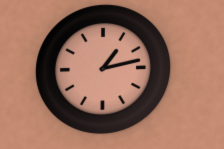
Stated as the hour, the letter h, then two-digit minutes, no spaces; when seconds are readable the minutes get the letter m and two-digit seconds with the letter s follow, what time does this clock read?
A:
1h13
